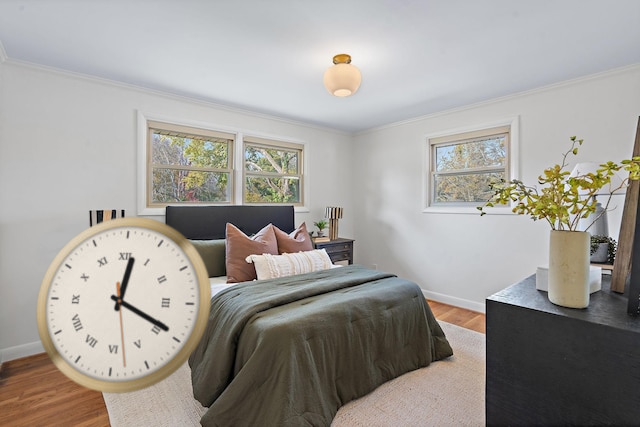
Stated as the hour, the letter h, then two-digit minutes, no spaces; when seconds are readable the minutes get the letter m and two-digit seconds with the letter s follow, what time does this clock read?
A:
12h19m28s
